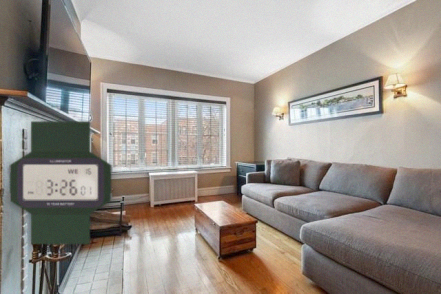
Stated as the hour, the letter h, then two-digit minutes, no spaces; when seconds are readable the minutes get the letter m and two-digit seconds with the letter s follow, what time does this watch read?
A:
3h26m01s
